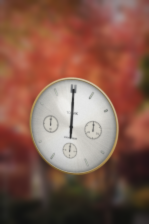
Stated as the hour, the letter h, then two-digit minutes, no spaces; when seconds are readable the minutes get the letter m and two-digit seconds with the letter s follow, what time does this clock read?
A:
12h00
